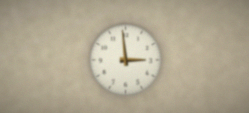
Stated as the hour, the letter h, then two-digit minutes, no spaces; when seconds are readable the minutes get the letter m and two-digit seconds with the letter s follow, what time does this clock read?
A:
2h59
